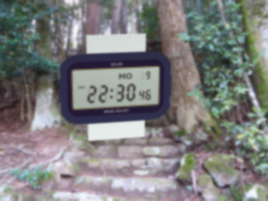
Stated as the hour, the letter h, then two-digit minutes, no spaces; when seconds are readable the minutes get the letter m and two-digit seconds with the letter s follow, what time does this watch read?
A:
22h30m46s
